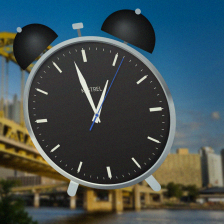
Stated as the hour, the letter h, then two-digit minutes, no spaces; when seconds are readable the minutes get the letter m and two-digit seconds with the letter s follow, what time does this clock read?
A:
12h58m06s
